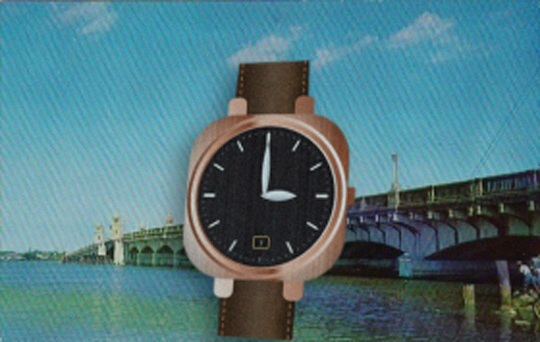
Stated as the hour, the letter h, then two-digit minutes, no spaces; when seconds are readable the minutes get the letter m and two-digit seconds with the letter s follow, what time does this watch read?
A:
3h00
